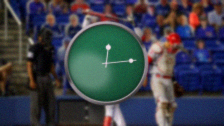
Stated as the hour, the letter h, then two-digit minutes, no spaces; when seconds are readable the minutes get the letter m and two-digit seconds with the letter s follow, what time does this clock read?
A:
12h14
